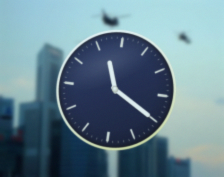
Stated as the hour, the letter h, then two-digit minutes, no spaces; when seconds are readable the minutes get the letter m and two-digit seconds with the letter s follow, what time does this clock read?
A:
11h20
